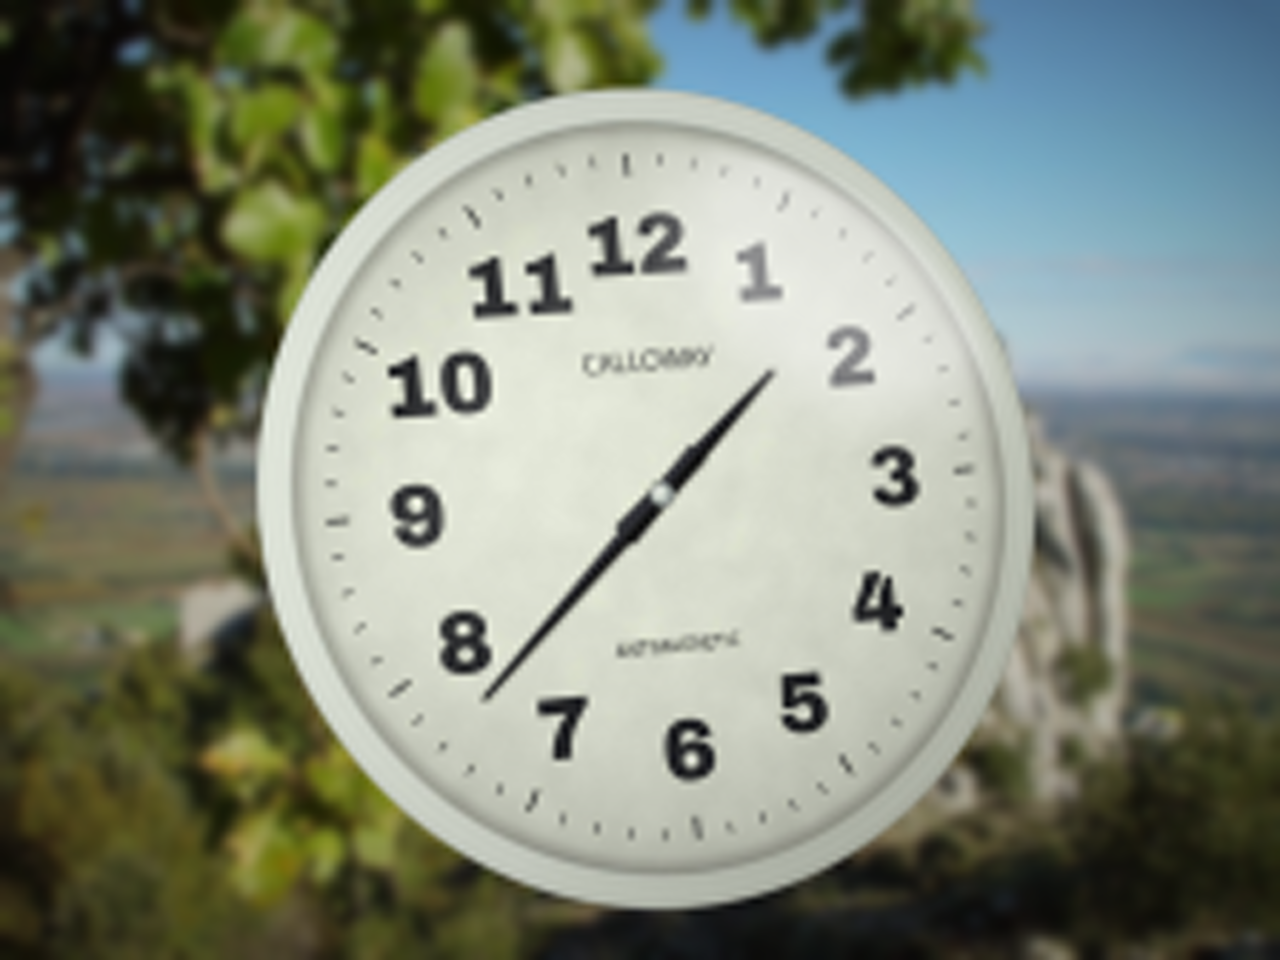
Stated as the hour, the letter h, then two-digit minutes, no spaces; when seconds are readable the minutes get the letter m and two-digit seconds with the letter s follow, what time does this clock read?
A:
1h38
